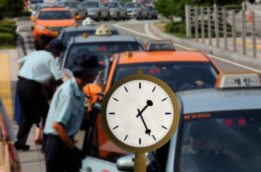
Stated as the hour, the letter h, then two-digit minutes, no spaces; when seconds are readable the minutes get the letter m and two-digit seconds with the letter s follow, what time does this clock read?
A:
1h26
